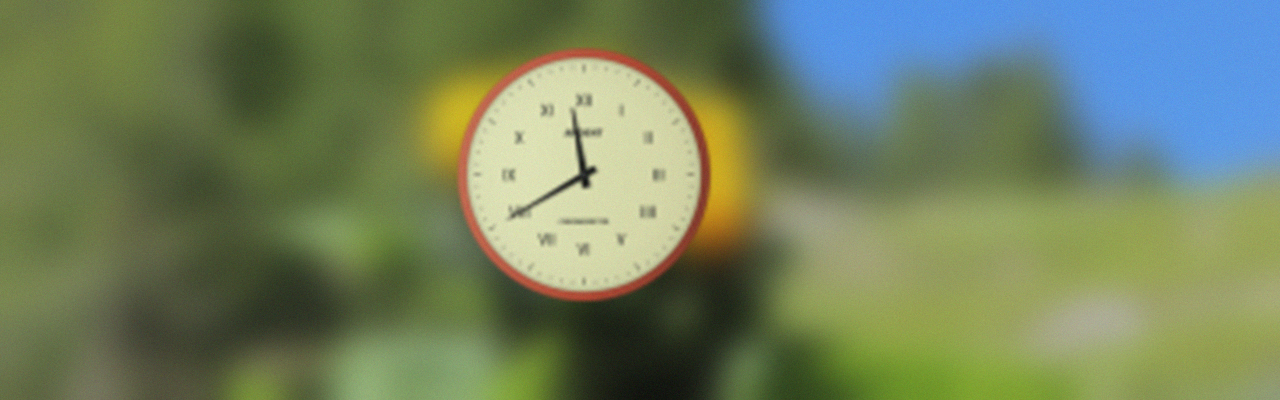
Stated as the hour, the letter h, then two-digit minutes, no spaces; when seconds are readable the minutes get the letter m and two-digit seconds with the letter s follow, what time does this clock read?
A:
11h40
